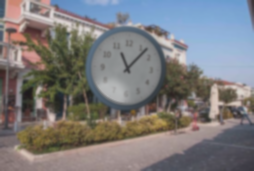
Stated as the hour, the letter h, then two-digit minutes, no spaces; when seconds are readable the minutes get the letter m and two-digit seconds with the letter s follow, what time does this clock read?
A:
11h07
